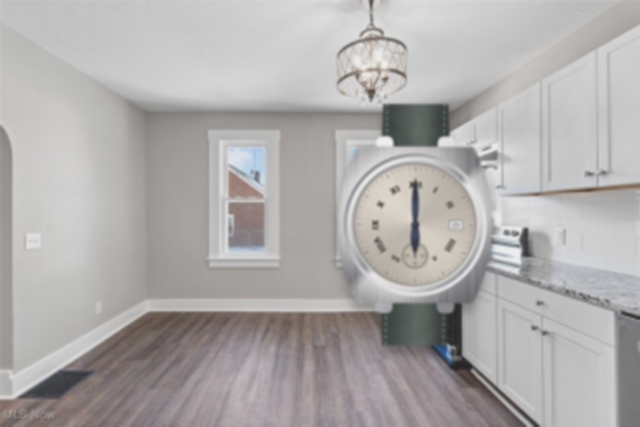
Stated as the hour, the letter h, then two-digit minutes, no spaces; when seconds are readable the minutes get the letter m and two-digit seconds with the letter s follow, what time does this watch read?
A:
6h00
